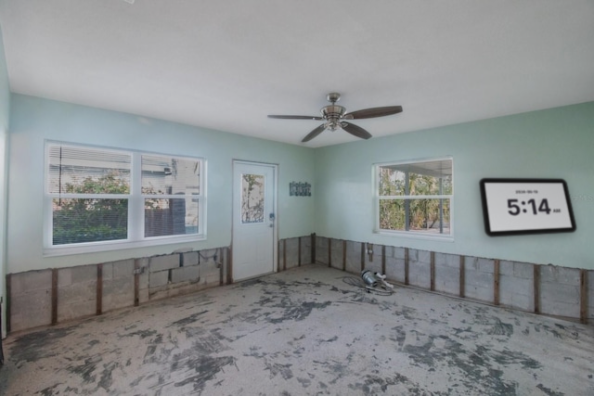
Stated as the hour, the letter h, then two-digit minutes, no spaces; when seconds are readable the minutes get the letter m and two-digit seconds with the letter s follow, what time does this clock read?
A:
5h14
